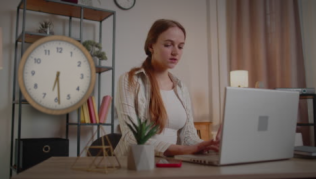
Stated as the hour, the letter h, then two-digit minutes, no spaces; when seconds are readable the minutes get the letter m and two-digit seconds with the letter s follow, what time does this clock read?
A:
6h29
